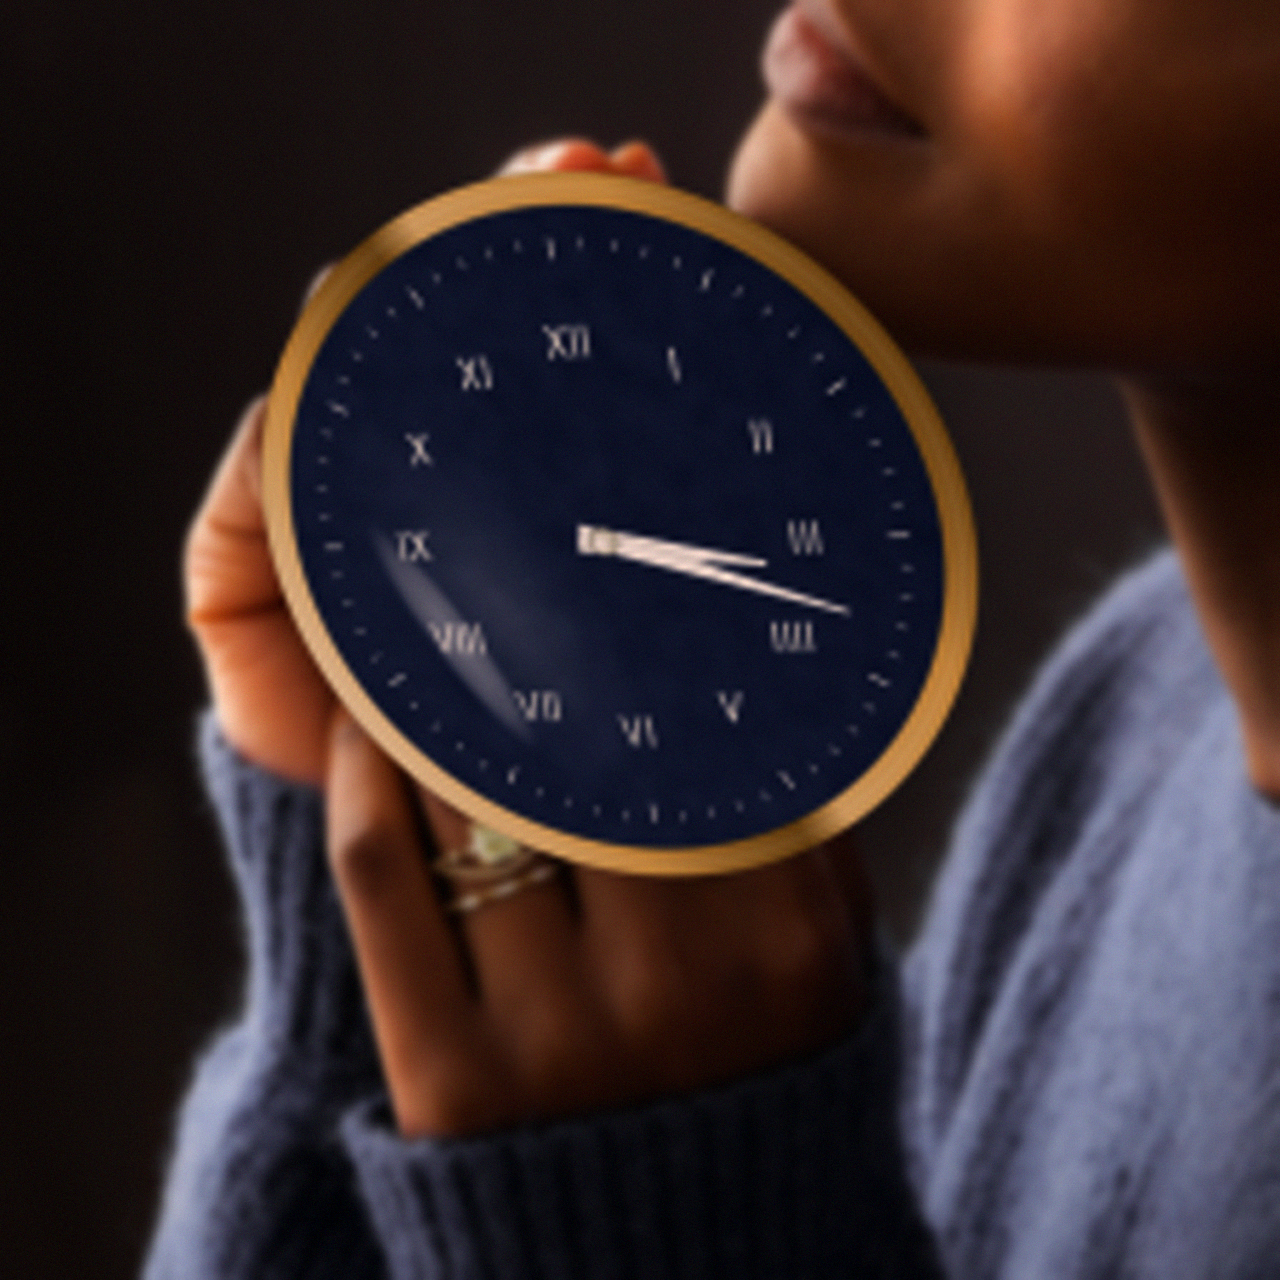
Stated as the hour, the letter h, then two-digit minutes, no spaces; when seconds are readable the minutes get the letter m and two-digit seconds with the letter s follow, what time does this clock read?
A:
3h18
